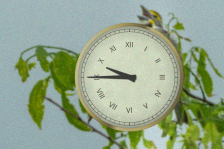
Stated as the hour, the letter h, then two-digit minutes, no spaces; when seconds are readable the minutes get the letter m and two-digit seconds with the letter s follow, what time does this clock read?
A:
9h45
